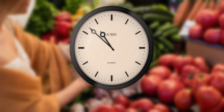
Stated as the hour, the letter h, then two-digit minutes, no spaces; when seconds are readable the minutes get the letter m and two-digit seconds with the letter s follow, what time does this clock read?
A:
10h52
